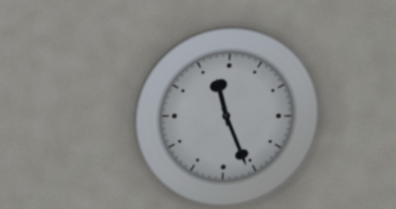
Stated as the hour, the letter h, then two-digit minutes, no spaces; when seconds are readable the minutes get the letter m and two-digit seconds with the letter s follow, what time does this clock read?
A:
11h26
